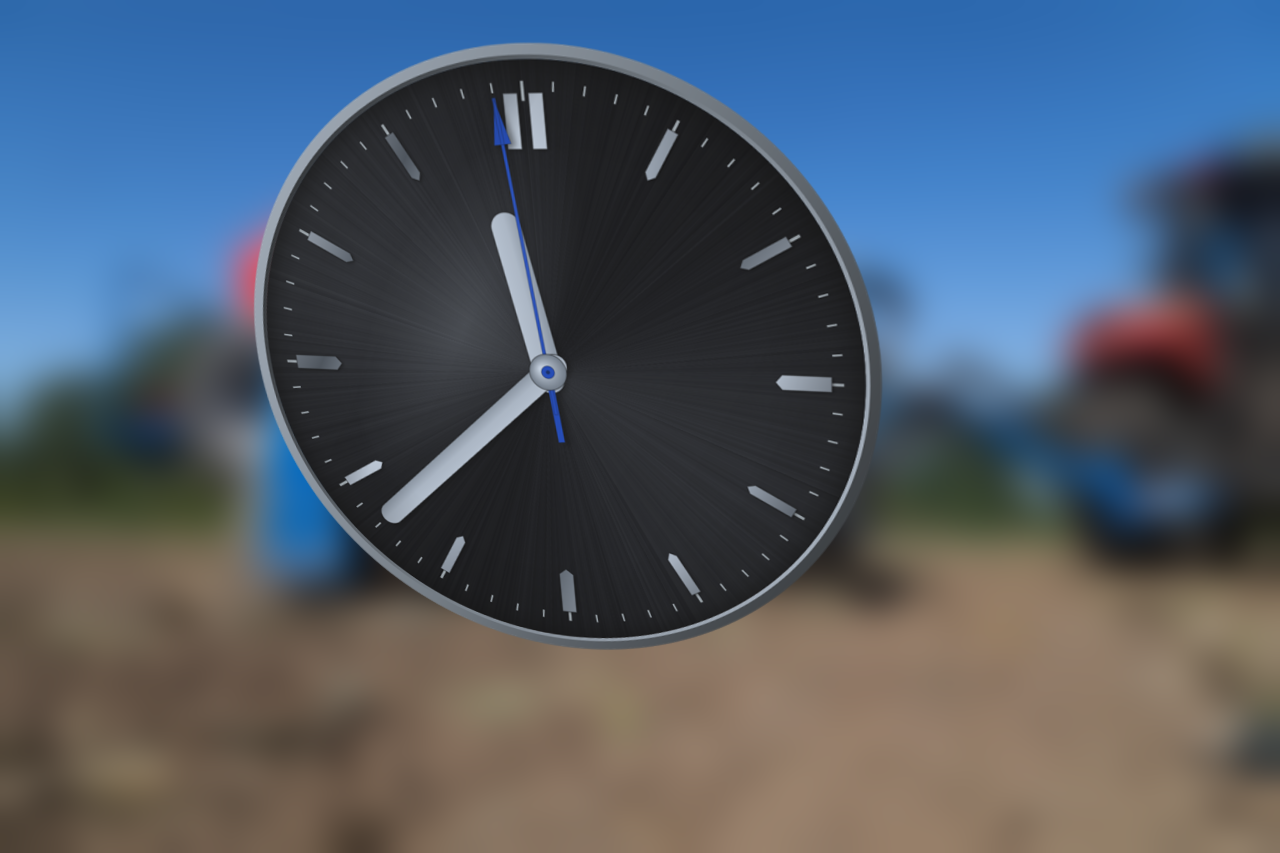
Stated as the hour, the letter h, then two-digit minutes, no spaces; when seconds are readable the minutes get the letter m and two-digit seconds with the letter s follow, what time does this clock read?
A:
11h37m59s
